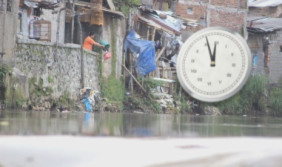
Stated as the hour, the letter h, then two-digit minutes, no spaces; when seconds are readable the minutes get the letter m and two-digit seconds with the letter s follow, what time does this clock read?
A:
11h56
